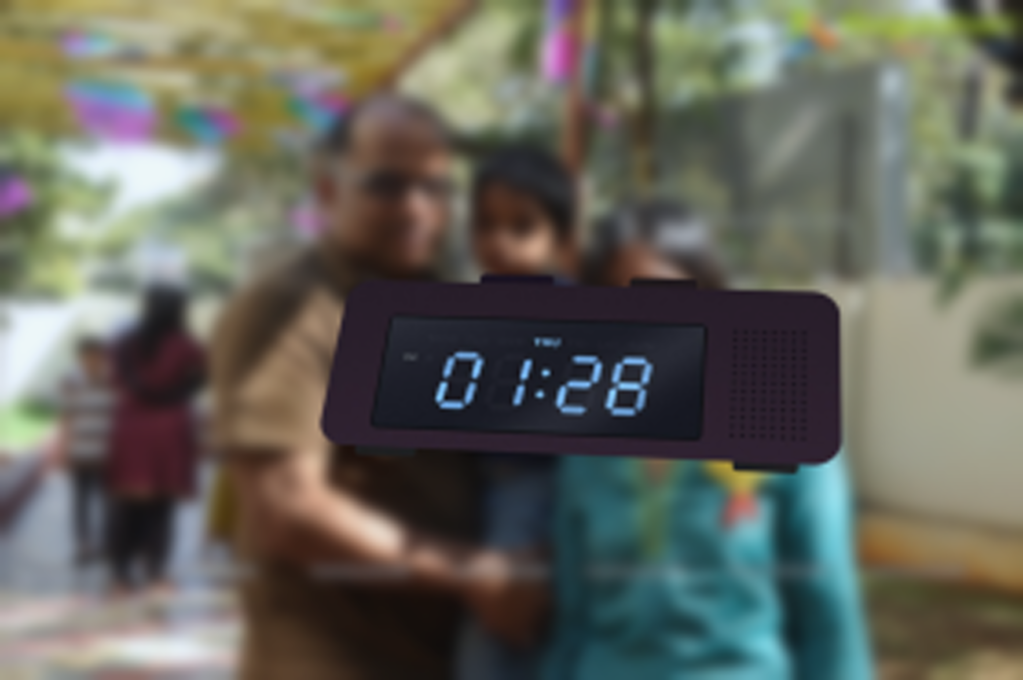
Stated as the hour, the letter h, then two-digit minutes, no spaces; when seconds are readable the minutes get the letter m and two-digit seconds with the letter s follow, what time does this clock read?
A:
1h28
